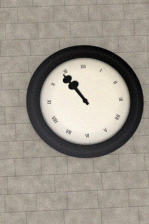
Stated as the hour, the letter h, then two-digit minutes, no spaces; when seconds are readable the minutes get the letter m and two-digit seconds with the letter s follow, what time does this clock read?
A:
10h54
